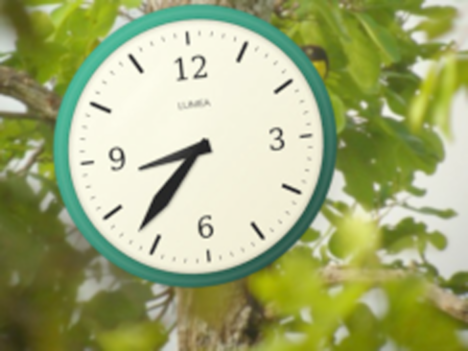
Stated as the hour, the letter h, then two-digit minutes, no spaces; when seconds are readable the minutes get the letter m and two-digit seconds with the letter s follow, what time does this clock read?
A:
8h37
